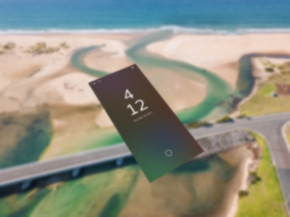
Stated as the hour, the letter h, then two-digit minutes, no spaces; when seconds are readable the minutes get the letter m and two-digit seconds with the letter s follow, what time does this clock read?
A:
4h12
